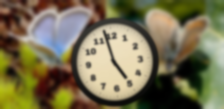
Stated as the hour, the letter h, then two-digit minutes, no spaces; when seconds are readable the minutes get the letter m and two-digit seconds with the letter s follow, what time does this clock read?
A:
4h58
